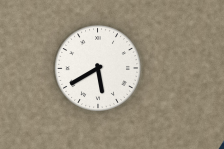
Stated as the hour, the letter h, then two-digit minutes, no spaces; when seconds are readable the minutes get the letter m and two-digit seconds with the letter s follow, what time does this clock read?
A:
5h40
